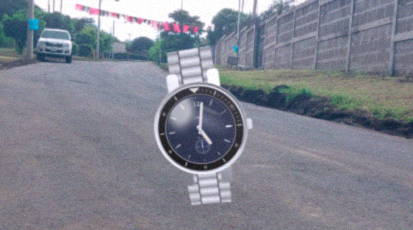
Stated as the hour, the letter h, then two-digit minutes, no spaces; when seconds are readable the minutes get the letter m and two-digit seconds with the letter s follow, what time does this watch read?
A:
5h02
